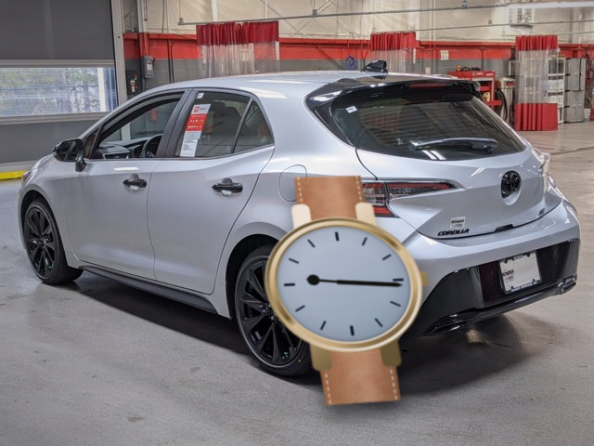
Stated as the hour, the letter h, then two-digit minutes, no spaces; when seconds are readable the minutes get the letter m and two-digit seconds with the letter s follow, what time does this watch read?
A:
9h16
